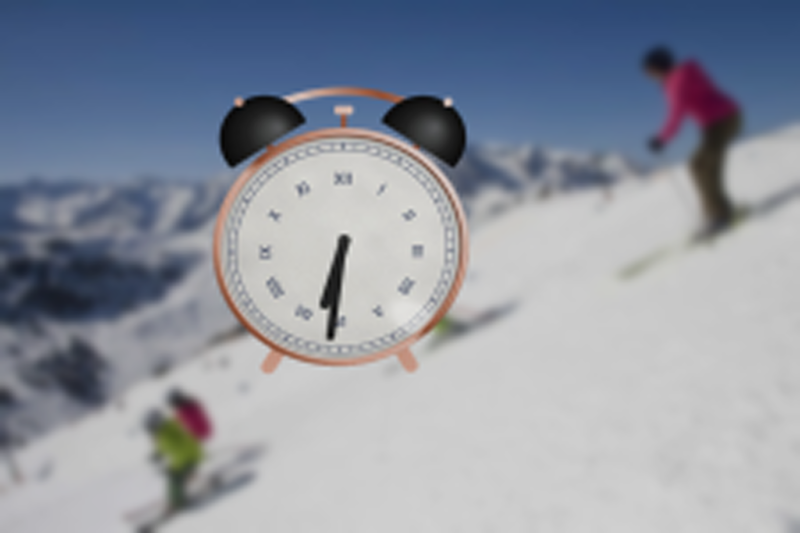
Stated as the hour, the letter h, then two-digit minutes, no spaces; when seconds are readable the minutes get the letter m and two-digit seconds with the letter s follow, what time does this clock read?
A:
6h31
